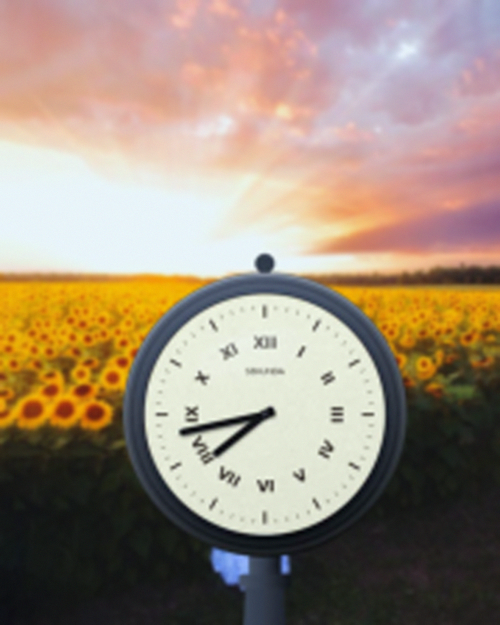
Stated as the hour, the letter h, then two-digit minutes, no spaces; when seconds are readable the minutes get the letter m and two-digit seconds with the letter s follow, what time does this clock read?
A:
7h43
